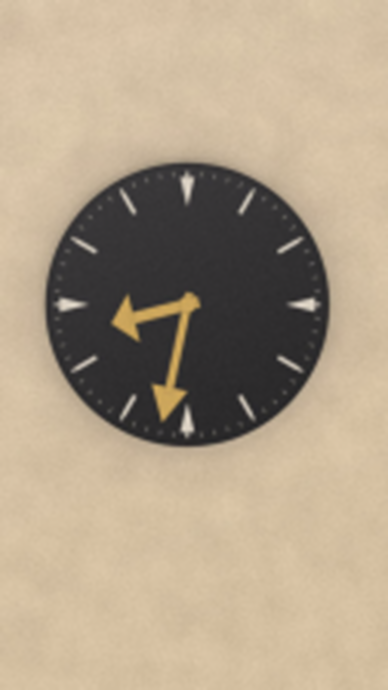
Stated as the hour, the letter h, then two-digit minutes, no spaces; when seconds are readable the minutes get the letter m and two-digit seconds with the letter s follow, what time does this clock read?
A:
8h32
